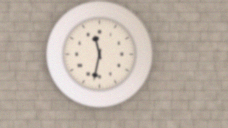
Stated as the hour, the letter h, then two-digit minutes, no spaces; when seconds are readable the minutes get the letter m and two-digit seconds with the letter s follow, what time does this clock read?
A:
11h32
